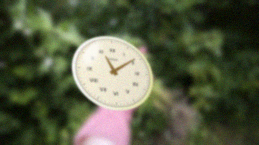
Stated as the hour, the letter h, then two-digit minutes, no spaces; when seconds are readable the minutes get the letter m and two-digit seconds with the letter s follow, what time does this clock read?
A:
11h09
